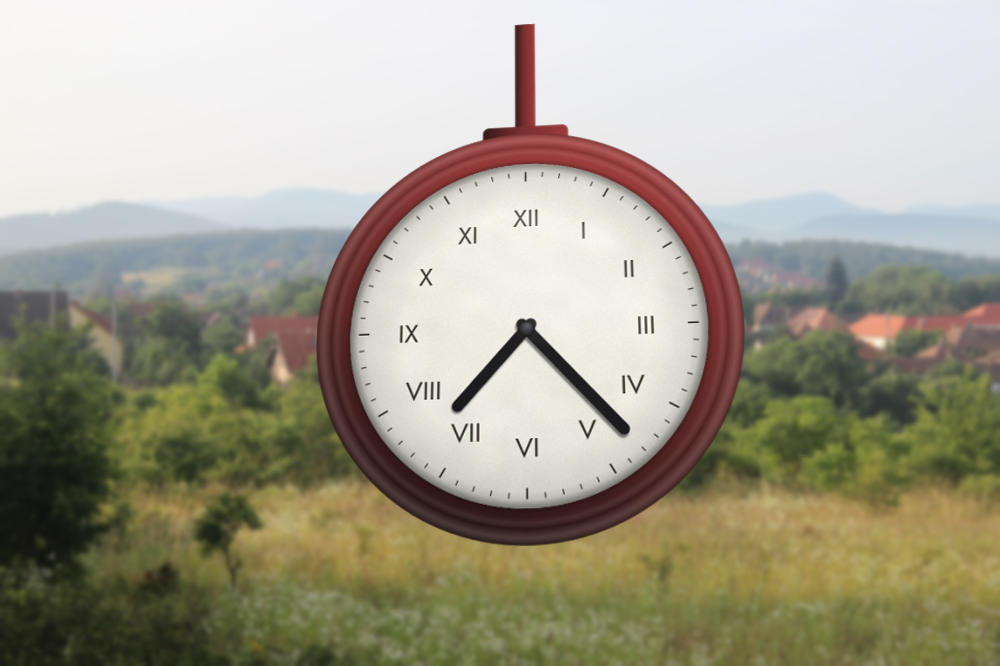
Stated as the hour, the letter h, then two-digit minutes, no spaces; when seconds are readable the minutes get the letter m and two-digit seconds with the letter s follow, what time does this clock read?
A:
7h23
